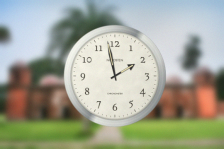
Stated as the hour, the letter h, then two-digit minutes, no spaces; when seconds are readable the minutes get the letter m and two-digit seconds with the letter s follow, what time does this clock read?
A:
1h58
